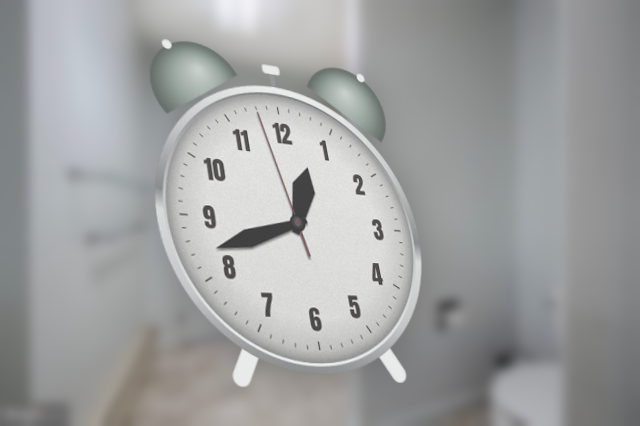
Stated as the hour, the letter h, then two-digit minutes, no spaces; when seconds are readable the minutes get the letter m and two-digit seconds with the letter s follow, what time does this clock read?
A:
12h41m58s
